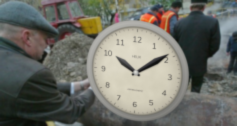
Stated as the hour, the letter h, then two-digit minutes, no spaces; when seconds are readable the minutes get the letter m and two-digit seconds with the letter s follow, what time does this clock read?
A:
10h09
